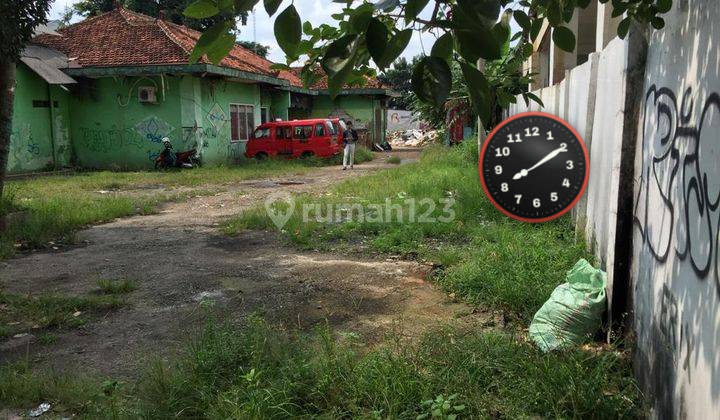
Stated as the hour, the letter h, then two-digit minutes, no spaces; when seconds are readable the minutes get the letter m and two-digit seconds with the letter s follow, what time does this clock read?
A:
8h10
